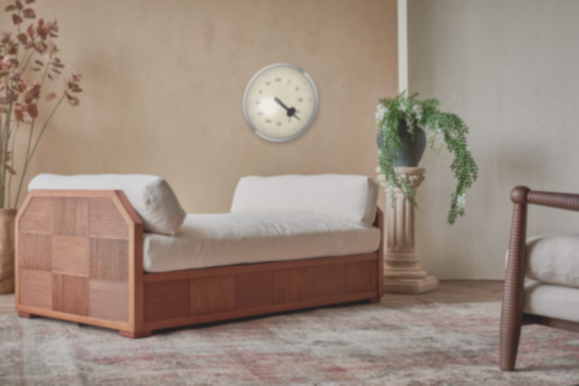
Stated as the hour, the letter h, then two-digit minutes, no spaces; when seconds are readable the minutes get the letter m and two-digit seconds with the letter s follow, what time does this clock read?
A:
4h22
